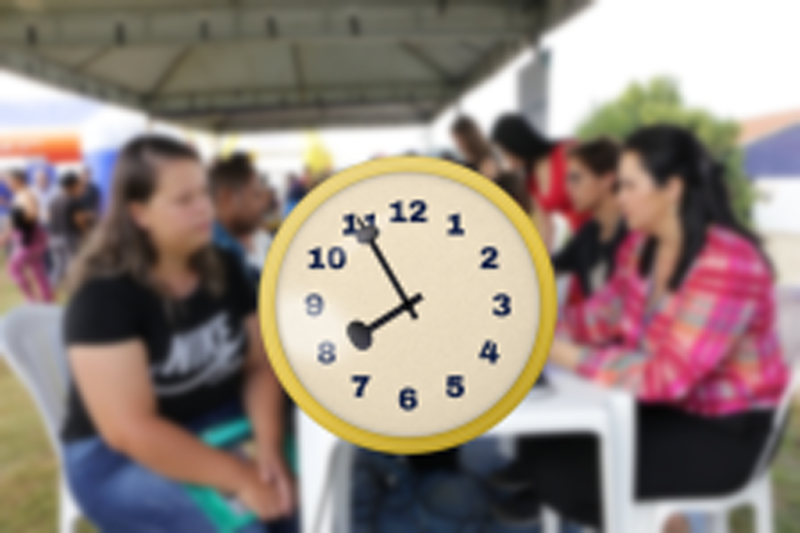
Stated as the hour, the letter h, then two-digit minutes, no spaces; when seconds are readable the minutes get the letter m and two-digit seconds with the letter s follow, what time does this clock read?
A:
7h55
